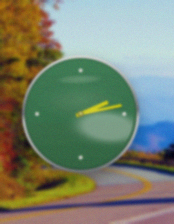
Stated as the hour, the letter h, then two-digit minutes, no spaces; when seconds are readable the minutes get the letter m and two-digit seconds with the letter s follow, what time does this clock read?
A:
2h13
